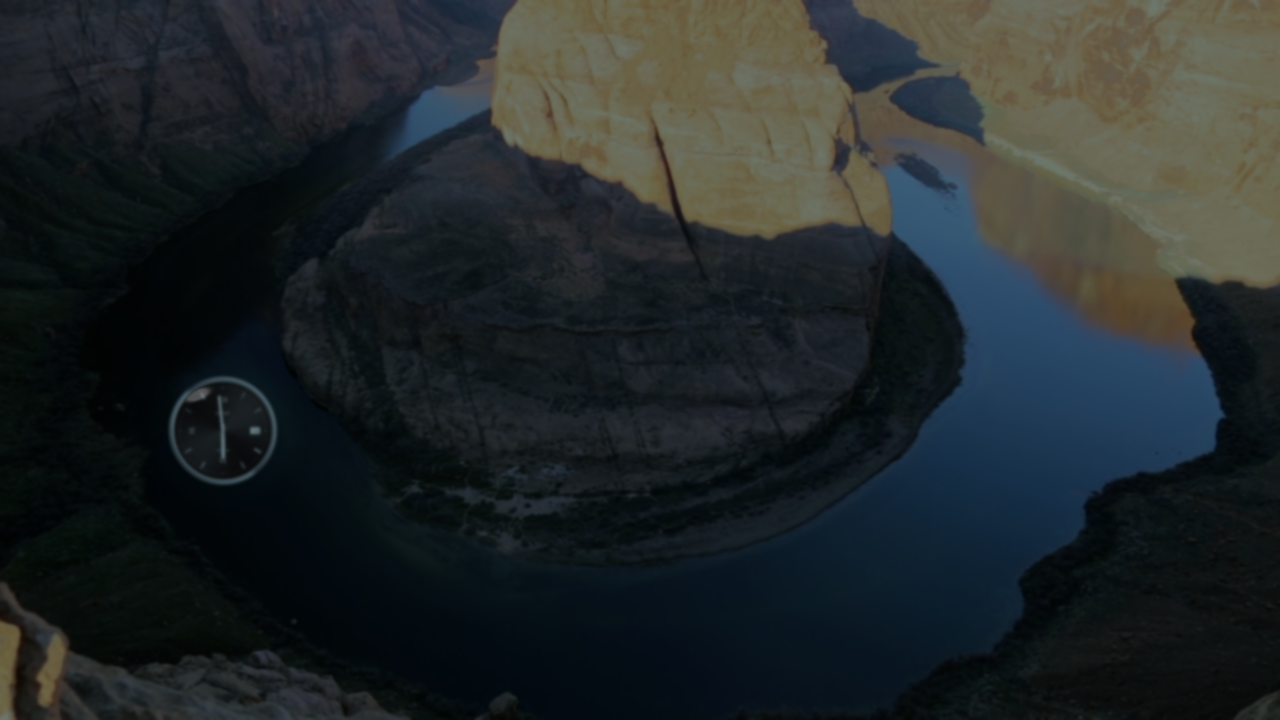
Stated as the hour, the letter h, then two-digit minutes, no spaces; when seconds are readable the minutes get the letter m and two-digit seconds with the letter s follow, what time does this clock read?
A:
5h59
